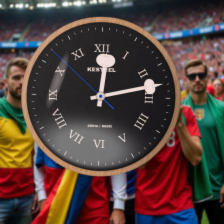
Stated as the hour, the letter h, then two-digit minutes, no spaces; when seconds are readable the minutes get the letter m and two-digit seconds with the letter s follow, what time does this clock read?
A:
12h12m52s
